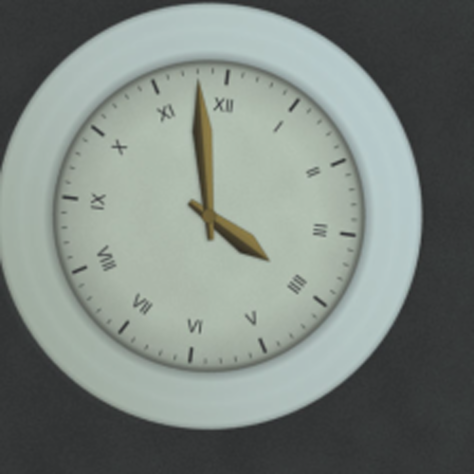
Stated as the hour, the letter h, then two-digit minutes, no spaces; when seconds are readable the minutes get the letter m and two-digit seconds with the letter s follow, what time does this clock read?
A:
3h58
